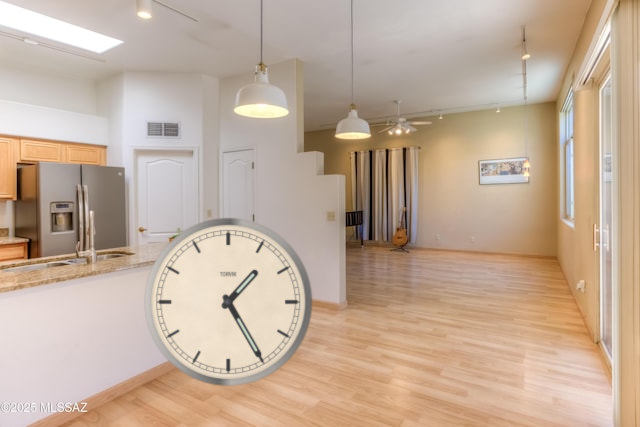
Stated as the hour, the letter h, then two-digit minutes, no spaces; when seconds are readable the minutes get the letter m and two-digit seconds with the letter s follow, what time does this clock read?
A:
1h25
